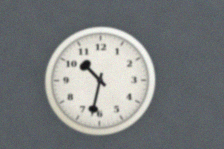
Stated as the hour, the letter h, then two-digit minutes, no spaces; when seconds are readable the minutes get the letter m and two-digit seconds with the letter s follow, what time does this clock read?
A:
10h32
